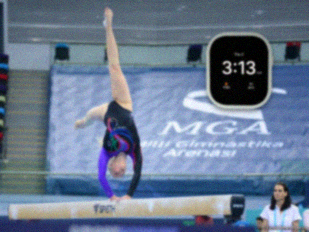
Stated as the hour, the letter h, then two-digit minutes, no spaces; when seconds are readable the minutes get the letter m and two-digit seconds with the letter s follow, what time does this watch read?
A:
3h13
